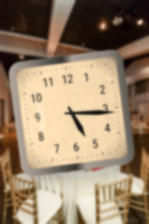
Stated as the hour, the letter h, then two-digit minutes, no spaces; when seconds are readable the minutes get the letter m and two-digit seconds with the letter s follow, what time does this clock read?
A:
5h16
